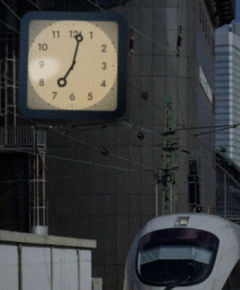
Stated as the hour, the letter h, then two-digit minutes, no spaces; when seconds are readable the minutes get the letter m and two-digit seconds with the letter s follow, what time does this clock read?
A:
7h02
